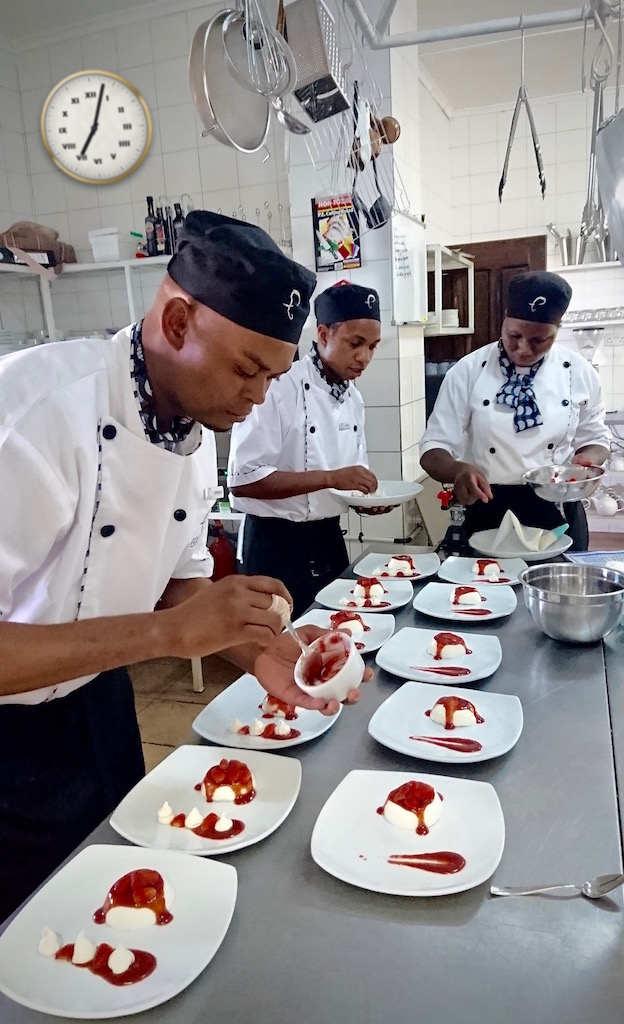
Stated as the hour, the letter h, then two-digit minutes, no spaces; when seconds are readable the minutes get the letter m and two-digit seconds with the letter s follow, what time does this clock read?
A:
7h03
